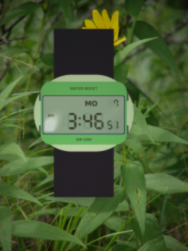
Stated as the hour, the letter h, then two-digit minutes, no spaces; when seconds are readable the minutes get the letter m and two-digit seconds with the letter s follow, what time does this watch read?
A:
3h46
